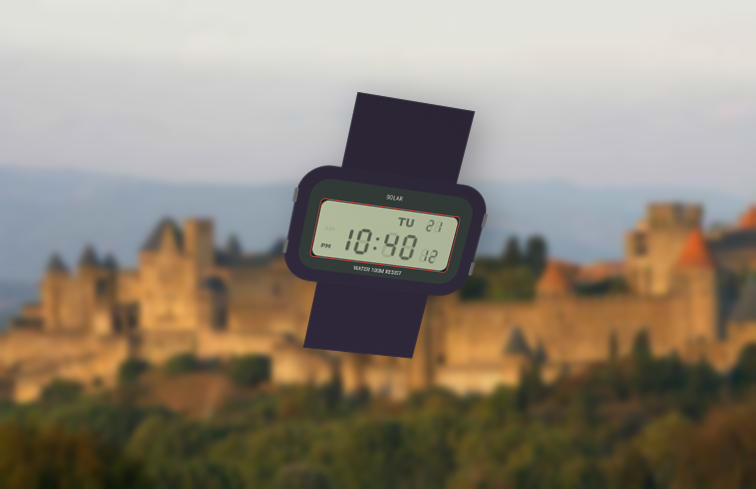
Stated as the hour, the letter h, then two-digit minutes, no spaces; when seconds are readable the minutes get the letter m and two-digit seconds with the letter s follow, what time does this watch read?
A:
10h40m12s
